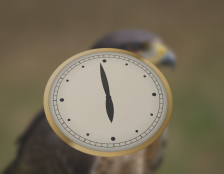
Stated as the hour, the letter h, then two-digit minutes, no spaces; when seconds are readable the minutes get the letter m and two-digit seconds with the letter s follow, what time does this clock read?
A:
5h59
